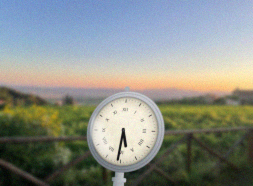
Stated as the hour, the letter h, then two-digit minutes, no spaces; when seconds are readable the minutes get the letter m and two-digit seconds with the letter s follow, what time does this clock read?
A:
5h31
